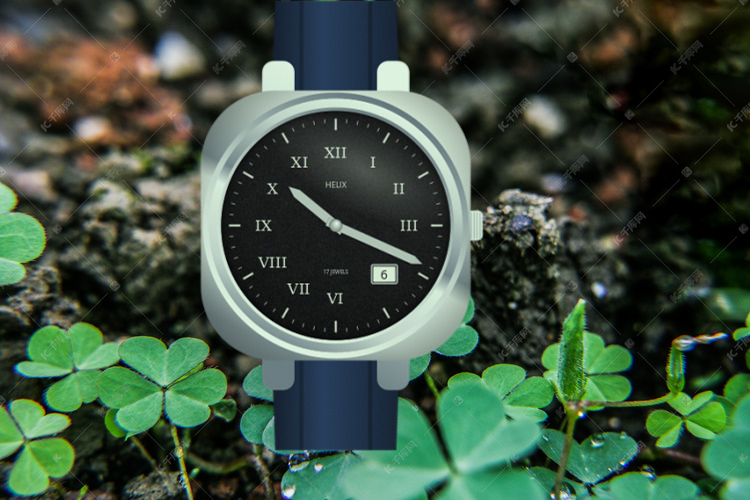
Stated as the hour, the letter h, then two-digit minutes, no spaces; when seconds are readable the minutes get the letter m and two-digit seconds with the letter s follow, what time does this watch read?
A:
10h19
